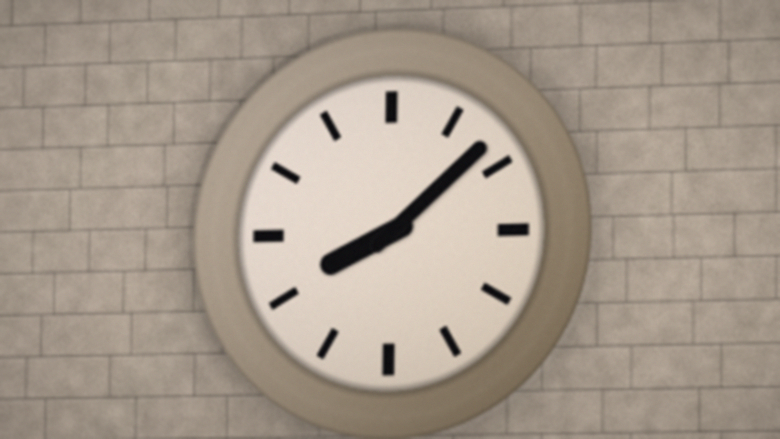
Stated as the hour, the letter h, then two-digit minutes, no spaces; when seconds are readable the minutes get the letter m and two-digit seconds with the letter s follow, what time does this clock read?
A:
8h08
